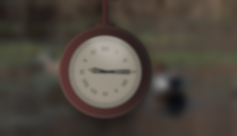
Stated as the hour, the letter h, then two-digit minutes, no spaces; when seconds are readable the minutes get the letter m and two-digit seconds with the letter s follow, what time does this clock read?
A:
9h15
